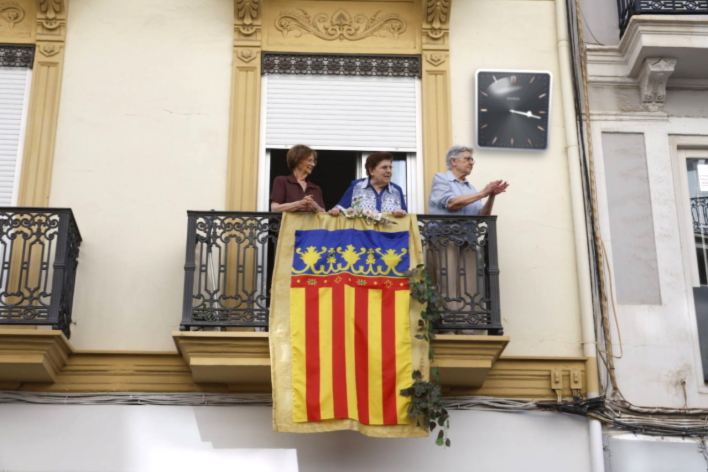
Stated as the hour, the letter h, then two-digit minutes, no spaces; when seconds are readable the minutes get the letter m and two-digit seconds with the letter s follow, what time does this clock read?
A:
3h17
